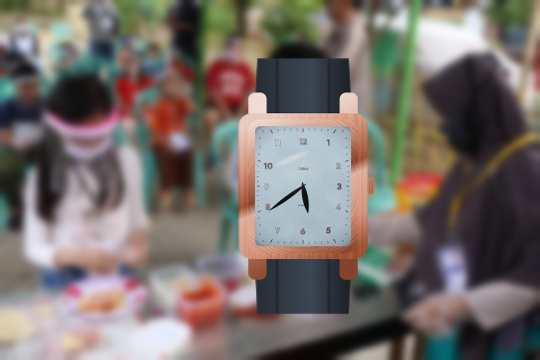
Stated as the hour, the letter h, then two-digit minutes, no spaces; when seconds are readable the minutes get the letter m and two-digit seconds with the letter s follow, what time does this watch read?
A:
5h39
